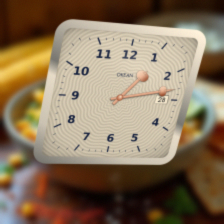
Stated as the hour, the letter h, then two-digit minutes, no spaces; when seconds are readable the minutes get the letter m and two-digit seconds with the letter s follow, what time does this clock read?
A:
1h13
